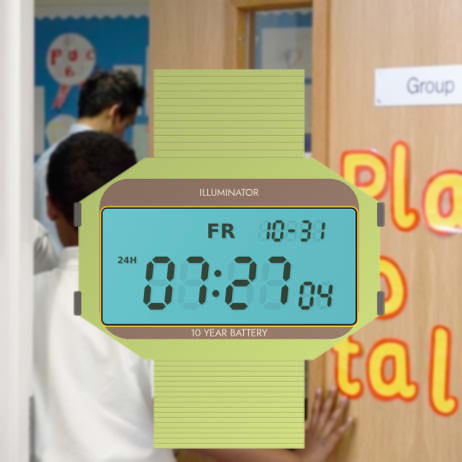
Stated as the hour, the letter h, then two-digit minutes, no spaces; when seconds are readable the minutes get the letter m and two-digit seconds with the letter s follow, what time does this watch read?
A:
7h27m04s
